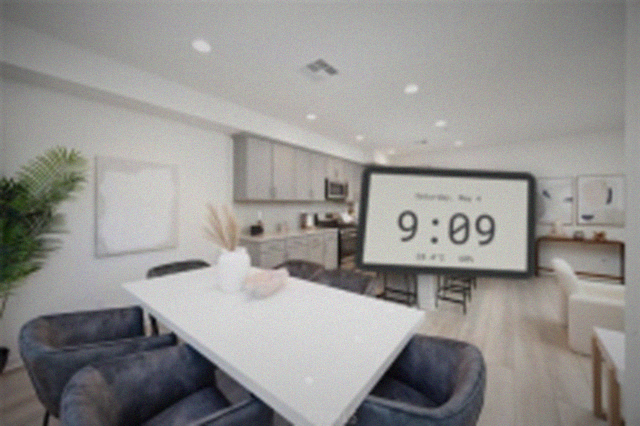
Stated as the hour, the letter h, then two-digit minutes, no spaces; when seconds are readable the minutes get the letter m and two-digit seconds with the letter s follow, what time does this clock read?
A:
9h09
